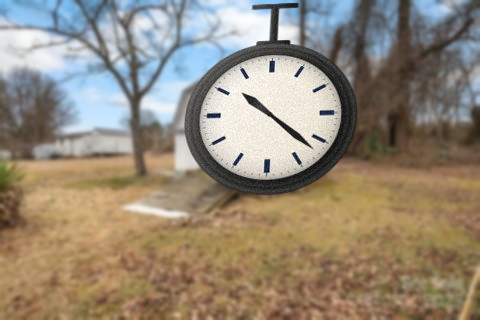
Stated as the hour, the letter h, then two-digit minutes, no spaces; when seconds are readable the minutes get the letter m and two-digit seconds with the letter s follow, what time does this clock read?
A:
10h22
